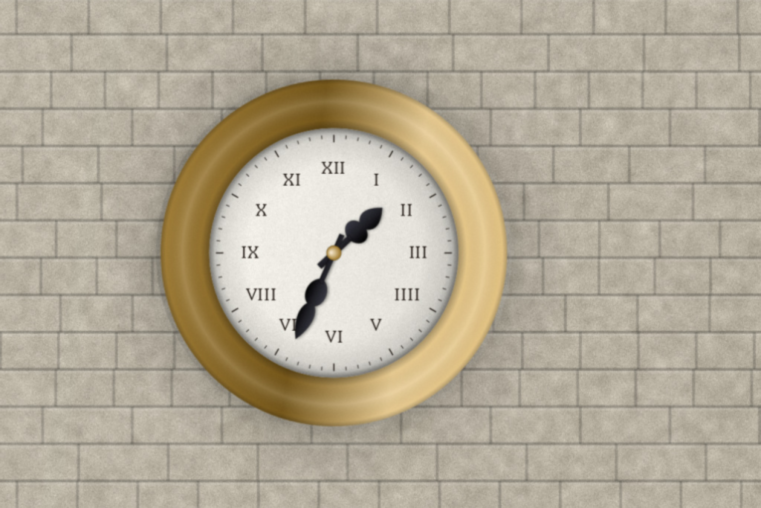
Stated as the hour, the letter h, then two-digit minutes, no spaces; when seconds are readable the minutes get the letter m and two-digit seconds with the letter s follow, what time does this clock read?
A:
1h34
